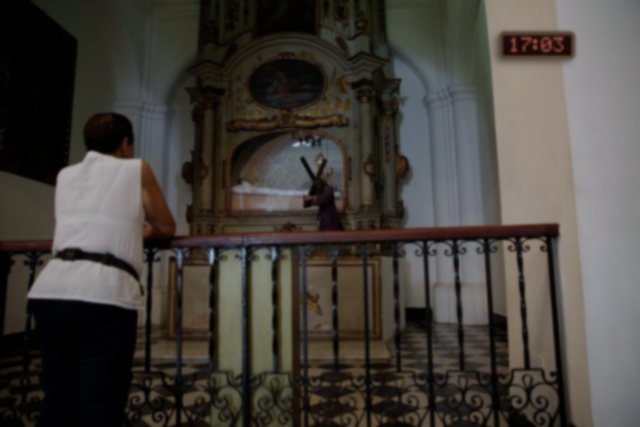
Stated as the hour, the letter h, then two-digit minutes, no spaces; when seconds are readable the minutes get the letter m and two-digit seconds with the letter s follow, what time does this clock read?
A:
17h03
